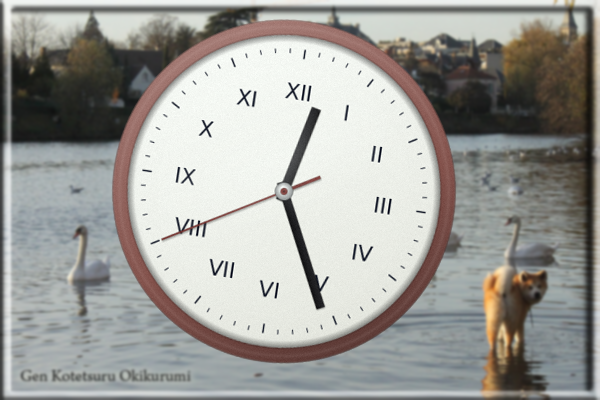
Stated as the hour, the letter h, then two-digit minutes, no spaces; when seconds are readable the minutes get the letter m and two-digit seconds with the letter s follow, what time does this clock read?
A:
12h25m40s
